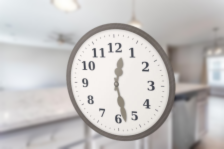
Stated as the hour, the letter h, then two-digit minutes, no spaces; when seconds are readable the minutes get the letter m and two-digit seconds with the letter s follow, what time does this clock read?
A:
12h28
